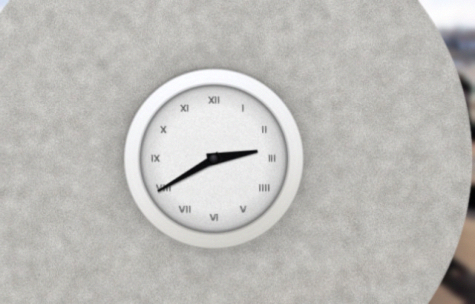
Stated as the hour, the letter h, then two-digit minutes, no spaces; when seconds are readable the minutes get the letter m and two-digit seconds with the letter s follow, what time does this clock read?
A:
2h40
